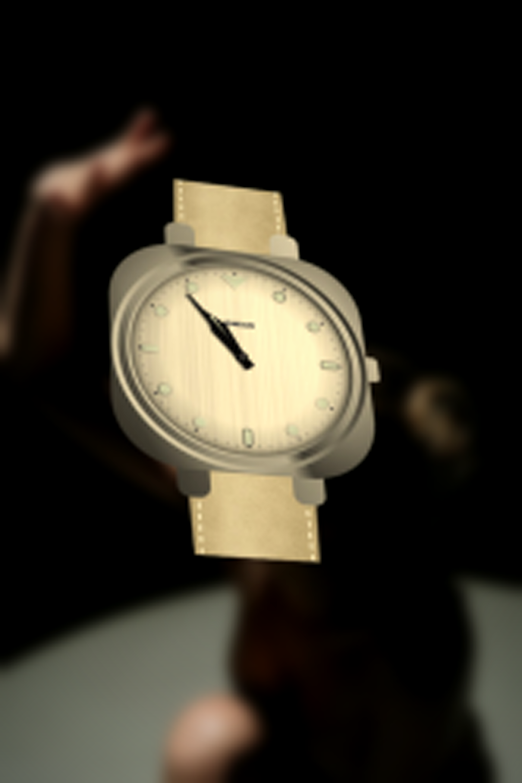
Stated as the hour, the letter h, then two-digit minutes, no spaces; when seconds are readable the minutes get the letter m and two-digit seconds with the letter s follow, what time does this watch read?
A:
10h54
